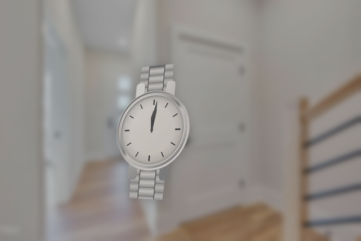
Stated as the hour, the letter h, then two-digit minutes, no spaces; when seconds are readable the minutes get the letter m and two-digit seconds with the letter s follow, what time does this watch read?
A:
12h01
